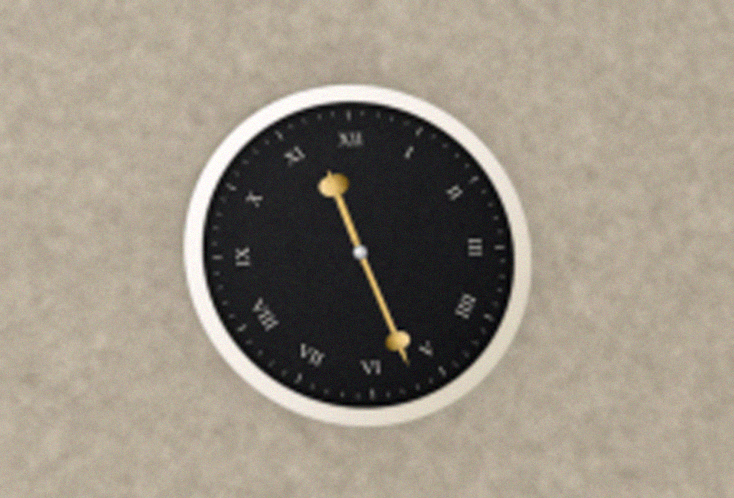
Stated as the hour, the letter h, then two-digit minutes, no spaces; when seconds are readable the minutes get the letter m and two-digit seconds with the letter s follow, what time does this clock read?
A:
11h27
